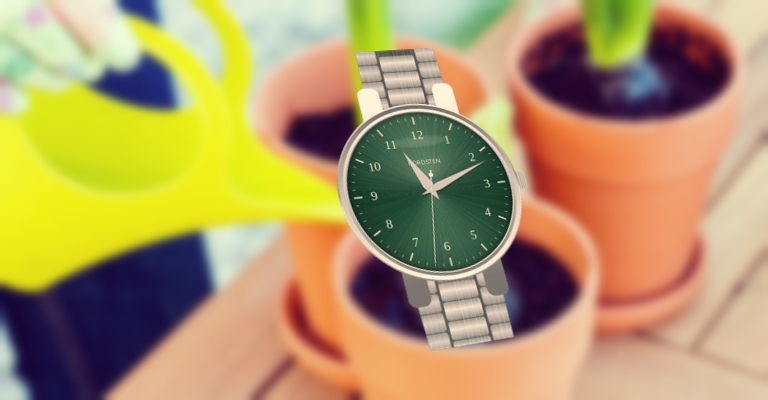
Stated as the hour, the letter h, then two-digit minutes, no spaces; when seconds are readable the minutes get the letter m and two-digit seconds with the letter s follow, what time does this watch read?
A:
11h11m32s
